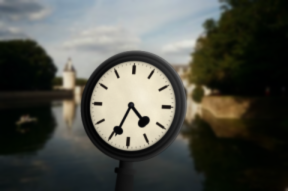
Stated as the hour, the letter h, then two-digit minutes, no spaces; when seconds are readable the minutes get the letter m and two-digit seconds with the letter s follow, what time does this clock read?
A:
4h34
